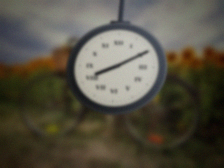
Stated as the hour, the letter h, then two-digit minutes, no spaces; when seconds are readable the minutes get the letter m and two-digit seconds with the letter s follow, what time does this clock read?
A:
8h10
